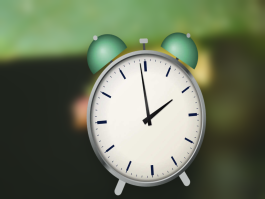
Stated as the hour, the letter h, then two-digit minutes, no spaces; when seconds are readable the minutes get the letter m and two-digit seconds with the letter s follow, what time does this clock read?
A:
1h59
